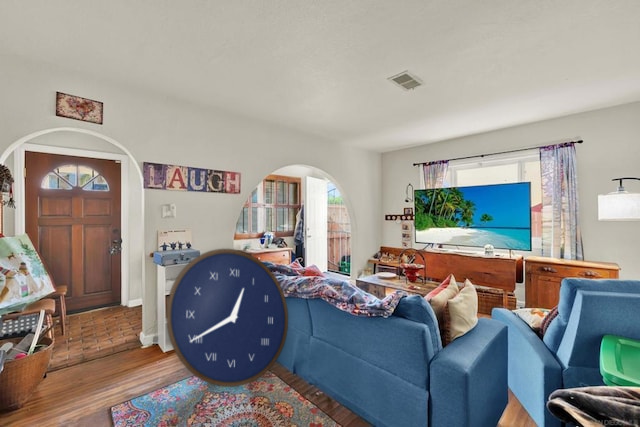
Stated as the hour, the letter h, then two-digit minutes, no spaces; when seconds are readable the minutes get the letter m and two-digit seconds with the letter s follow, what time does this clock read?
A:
12h40
